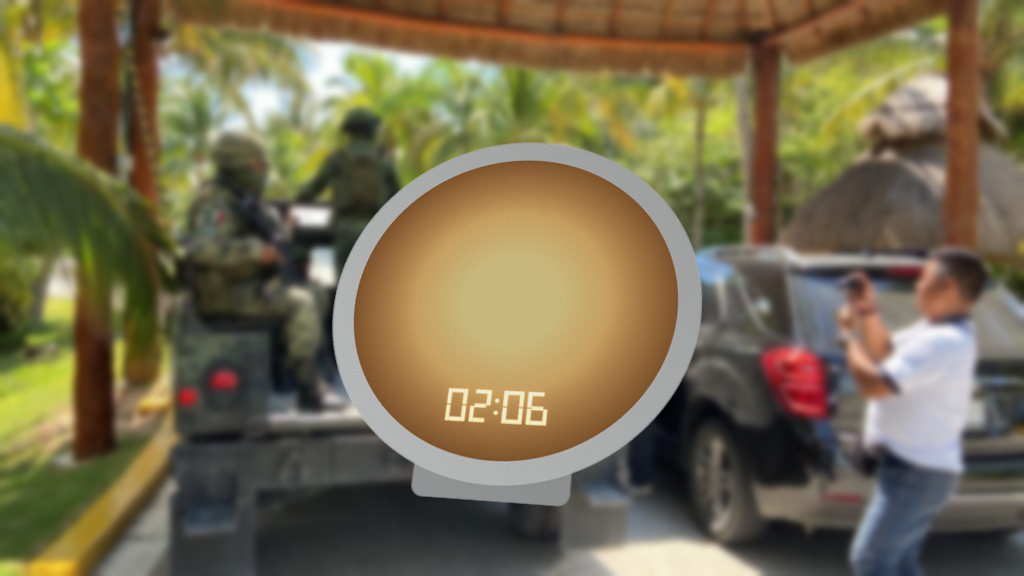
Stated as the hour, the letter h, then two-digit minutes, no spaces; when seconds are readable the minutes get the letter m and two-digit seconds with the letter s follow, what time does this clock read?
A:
2h06
